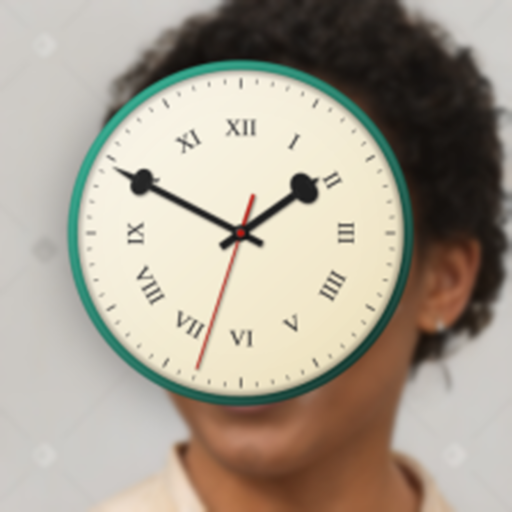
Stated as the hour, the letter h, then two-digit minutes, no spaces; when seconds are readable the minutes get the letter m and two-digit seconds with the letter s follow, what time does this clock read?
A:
1h49m33s
